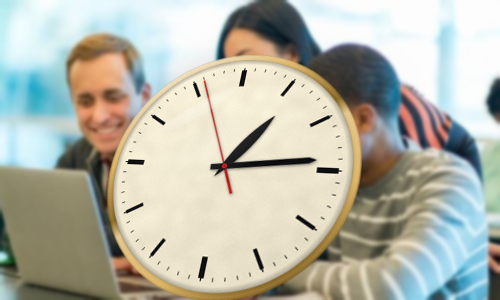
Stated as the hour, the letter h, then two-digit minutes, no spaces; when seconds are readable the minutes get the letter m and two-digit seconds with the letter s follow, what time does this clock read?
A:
1h13m56s
